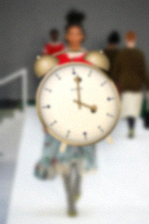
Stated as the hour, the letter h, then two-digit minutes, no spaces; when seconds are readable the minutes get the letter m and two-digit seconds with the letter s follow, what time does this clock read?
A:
4h01
